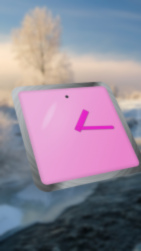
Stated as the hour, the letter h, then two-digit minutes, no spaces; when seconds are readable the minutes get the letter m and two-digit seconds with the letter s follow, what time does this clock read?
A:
1h16
